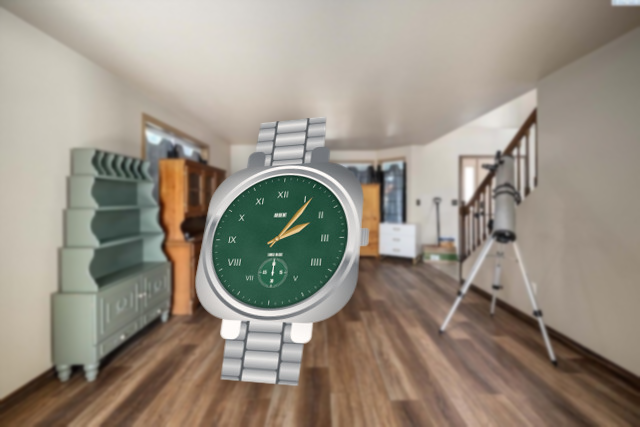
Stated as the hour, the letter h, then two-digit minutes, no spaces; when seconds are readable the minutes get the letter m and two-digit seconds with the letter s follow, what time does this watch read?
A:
2h06
